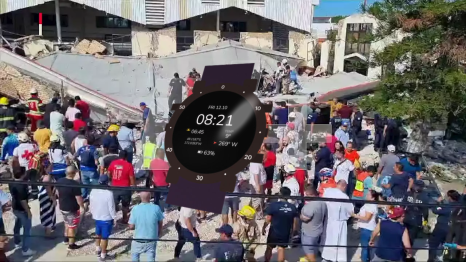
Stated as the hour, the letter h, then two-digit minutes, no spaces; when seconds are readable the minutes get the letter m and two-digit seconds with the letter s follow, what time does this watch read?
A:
8h21
